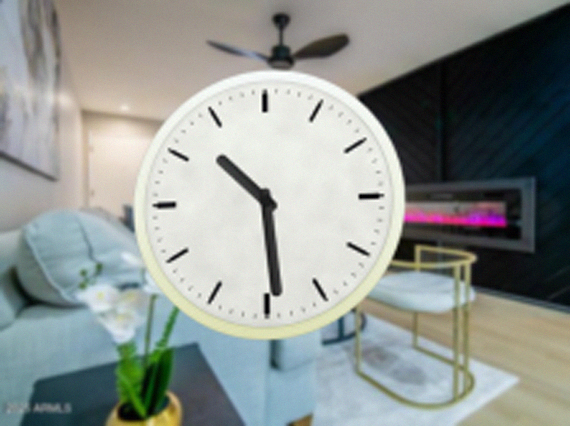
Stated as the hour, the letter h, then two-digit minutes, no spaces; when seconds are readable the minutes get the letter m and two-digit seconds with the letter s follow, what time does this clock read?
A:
10h29
